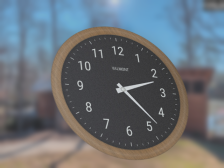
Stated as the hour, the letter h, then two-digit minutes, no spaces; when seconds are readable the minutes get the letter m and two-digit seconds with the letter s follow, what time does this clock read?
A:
2h23
